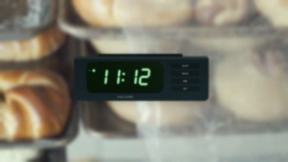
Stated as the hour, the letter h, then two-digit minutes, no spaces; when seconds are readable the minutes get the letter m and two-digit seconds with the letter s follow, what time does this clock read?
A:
11h12
